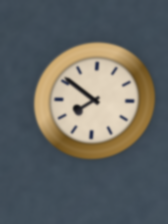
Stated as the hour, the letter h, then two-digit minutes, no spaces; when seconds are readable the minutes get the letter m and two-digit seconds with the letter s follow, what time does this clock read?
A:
7h51
